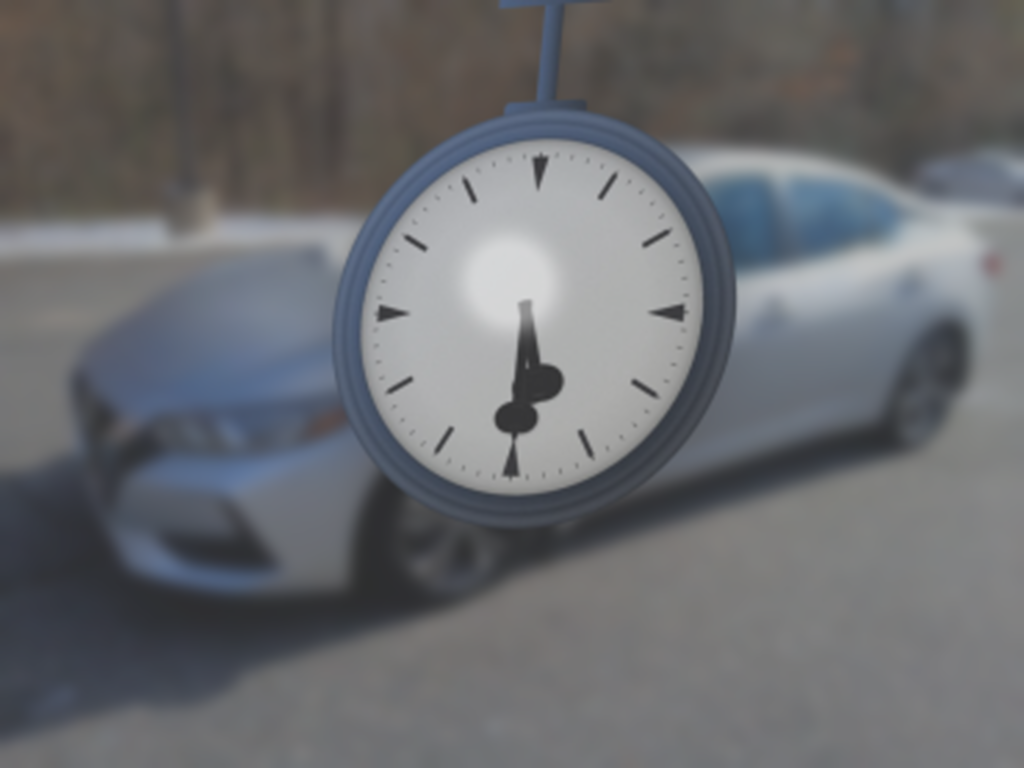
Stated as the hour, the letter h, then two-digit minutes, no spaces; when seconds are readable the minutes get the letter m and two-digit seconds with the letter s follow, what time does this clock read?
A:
5h30
